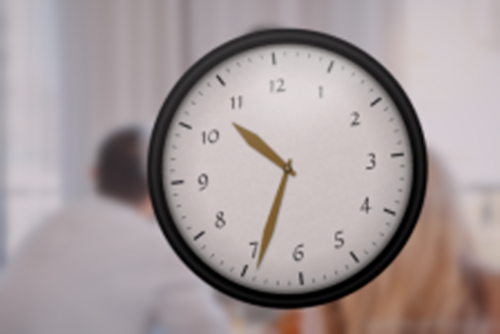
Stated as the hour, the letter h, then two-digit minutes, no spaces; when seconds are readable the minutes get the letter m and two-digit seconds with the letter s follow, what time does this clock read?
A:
10h34
